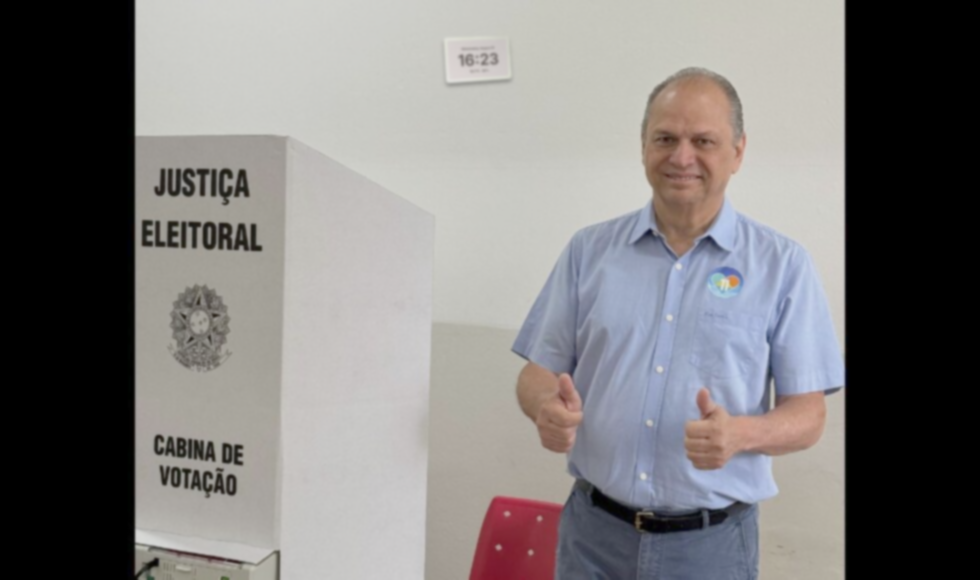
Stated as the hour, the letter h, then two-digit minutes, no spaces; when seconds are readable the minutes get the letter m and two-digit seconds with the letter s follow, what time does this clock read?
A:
16h23
